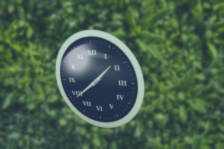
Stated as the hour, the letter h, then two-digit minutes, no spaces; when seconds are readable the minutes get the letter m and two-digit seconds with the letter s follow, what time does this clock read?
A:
1h39
